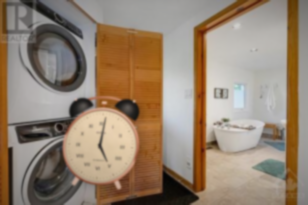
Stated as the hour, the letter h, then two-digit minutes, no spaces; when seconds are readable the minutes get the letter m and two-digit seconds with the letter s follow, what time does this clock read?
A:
5h01
